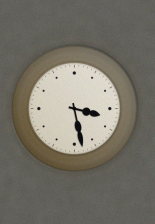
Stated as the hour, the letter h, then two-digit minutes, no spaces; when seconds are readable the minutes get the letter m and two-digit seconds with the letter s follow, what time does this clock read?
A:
3h28
